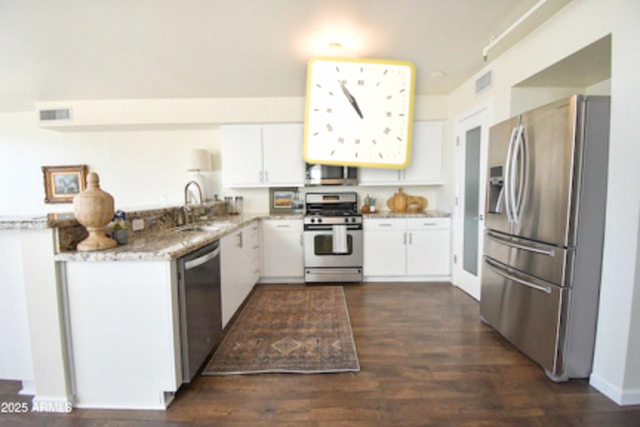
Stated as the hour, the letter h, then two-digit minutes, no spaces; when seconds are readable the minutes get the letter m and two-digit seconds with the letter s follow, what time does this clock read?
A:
10h54
